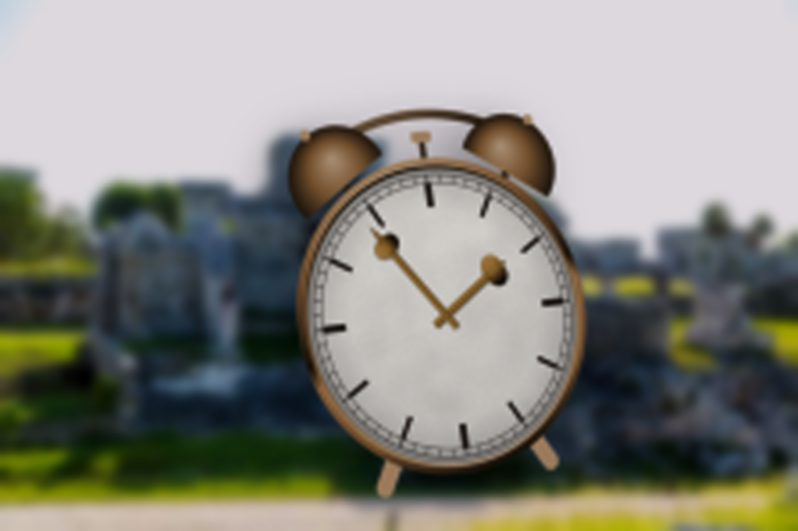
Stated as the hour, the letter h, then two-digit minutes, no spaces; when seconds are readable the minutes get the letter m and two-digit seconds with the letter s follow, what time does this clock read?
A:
1h54
